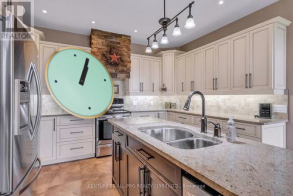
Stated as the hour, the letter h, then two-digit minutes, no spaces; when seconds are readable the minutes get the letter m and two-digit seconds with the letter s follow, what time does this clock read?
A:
1h05
